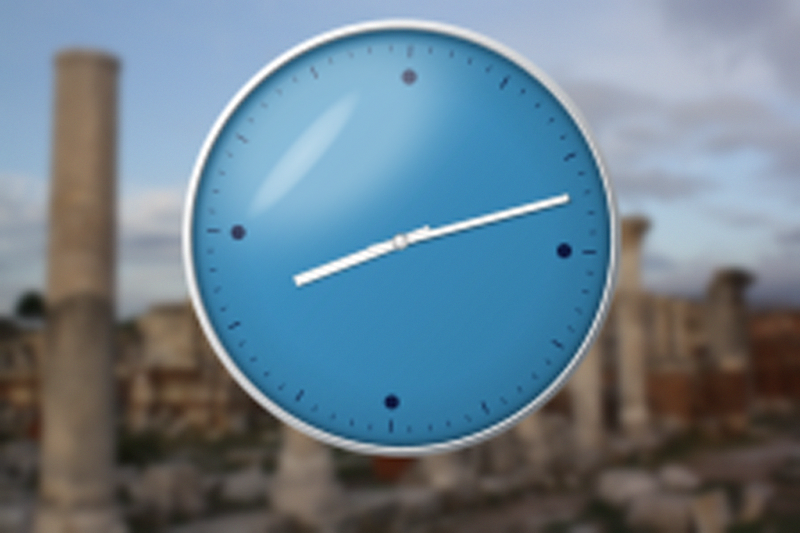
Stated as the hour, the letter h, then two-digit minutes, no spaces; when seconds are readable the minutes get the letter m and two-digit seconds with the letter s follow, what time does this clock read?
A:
8h12
